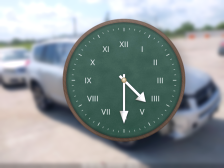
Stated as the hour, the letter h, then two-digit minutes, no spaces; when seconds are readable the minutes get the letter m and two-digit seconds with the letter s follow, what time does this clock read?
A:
4h30
